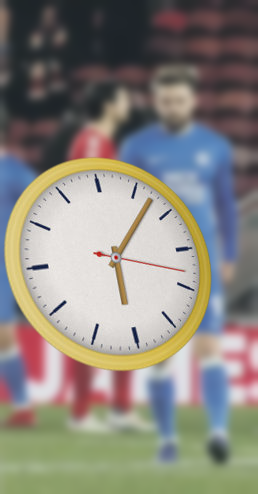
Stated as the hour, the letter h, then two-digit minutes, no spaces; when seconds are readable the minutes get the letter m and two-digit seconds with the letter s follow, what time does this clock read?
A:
6h07m18s
